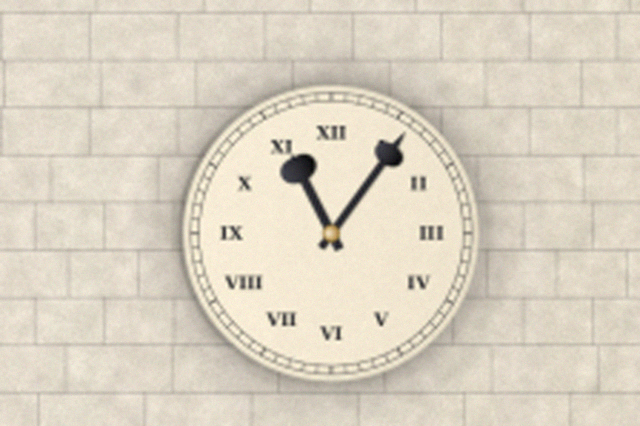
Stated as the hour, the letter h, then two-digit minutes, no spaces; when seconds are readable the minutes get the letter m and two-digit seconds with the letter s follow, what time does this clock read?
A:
11h06
